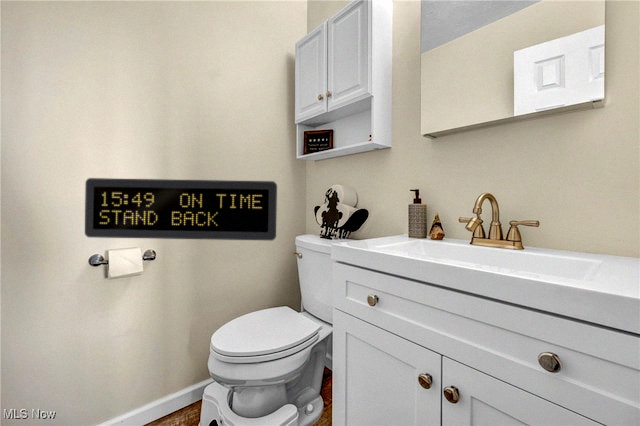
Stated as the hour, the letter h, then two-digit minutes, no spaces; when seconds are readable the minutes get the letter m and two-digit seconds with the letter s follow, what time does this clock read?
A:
15h49
